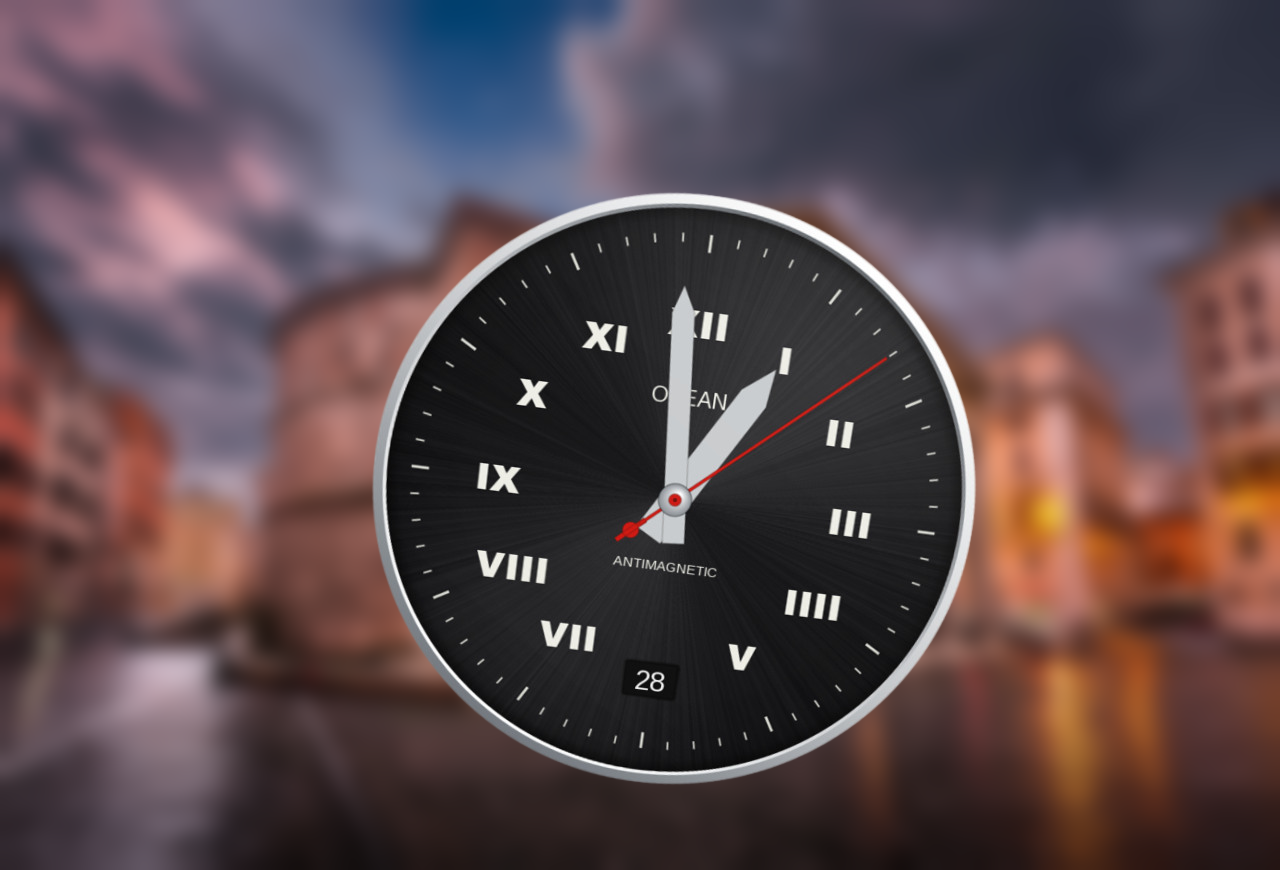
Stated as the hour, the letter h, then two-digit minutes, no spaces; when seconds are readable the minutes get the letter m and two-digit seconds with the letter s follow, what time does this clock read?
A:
12h59m08s
